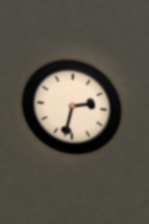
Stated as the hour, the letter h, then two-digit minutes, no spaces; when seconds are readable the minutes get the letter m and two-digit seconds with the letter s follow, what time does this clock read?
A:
2h32
